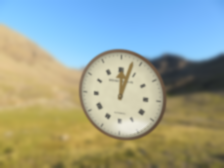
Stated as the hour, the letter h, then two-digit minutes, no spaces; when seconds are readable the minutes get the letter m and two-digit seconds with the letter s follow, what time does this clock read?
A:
12h03
